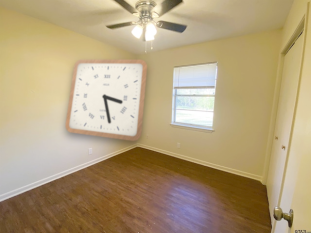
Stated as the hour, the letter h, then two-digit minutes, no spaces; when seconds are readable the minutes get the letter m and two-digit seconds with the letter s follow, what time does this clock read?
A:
3h27
